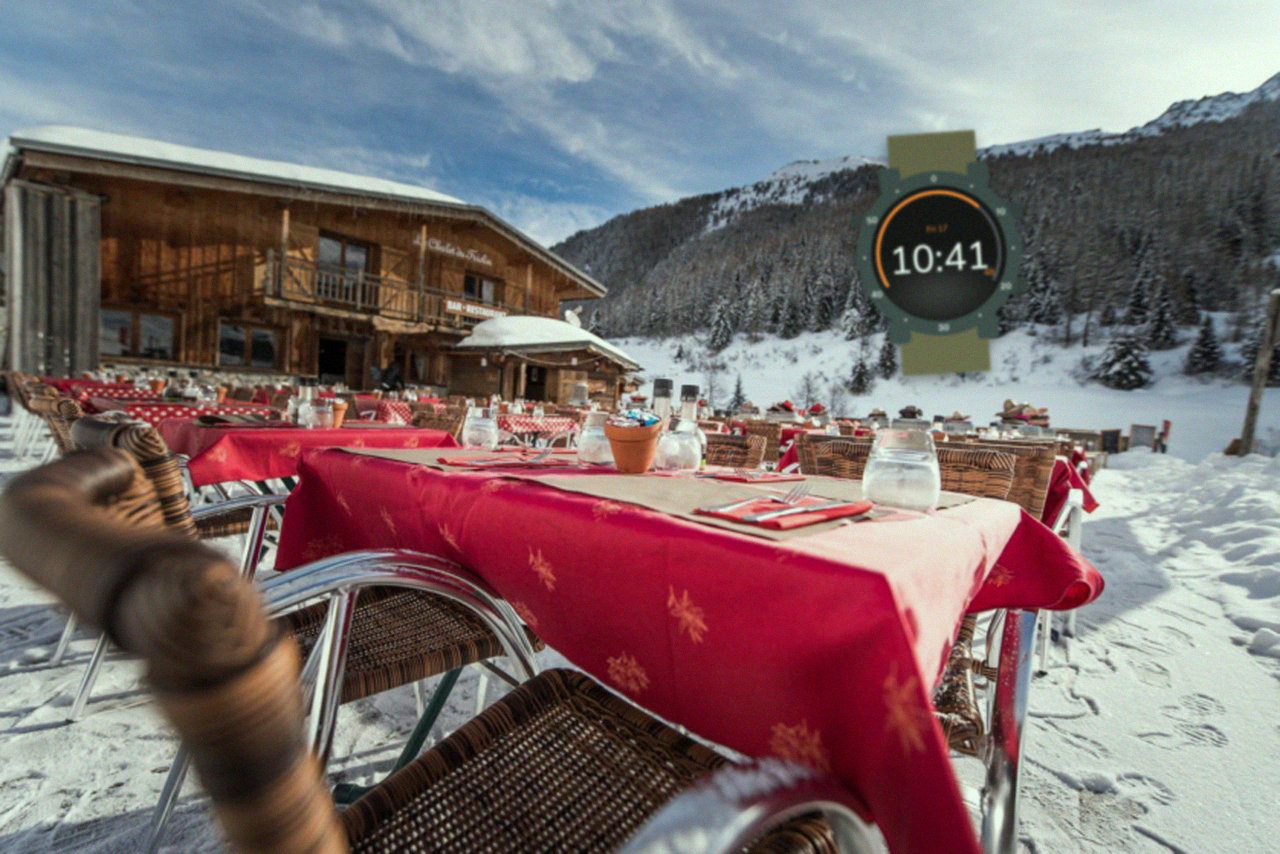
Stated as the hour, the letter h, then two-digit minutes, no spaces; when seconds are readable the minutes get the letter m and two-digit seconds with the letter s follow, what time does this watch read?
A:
10h41
